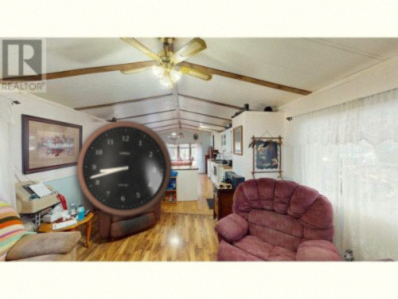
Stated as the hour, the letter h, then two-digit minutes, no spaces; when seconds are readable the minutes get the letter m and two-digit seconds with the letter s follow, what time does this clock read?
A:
8h42
